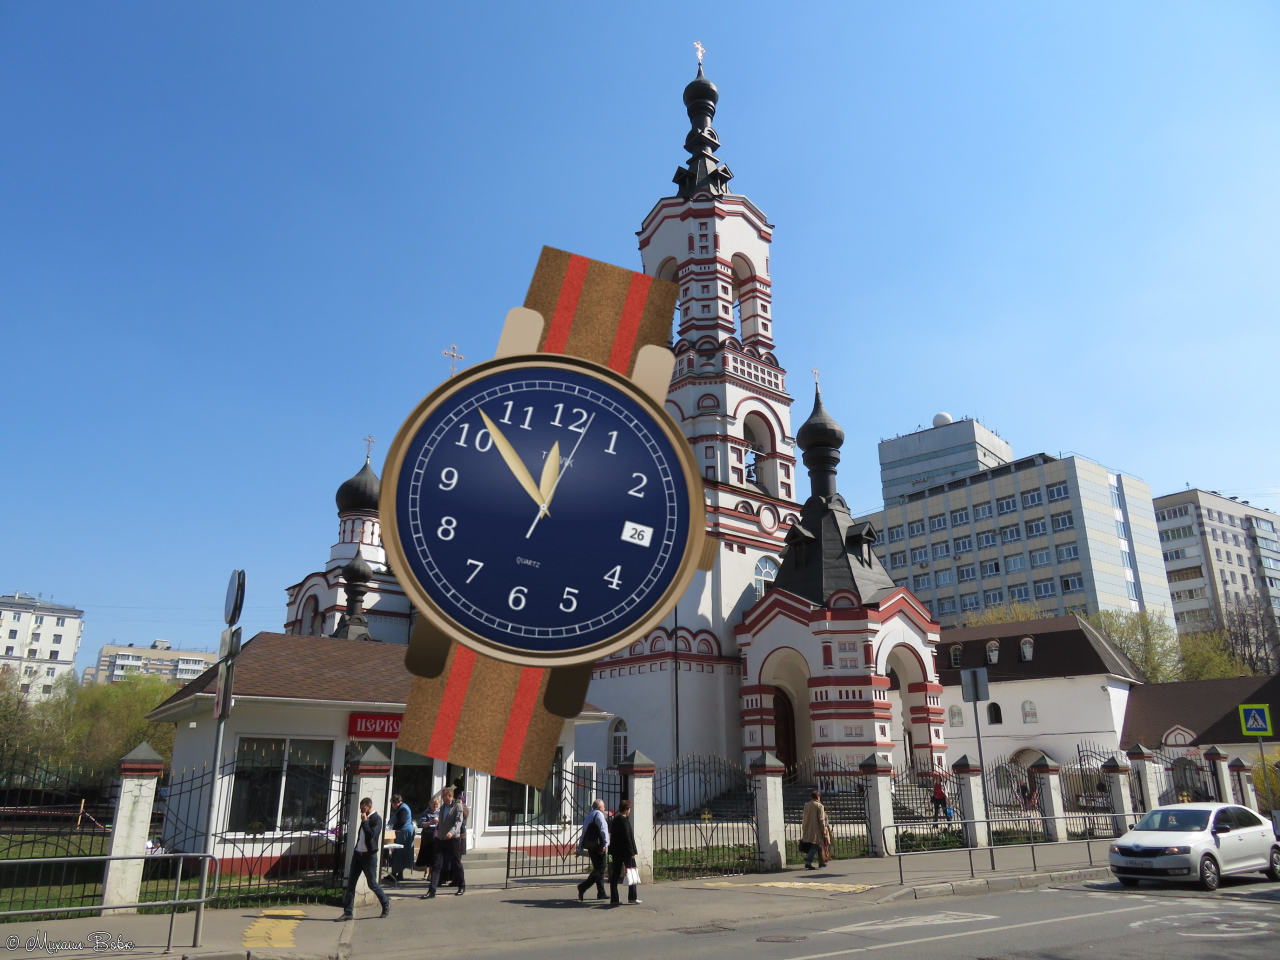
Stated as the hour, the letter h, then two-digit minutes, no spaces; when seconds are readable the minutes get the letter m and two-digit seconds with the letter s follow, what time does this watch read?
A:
11h52m02s
